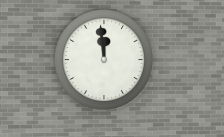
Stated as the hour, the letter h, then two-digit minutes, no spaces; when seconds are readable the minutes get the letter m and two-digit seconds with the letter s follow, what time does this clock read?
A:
11h59
